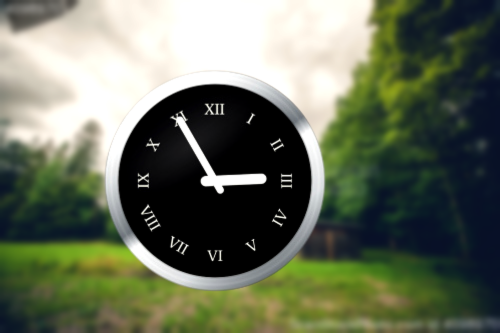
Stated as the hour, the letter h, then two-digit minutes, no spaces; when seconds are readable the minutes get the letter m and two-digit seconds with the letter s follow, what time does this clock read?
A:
2h55
